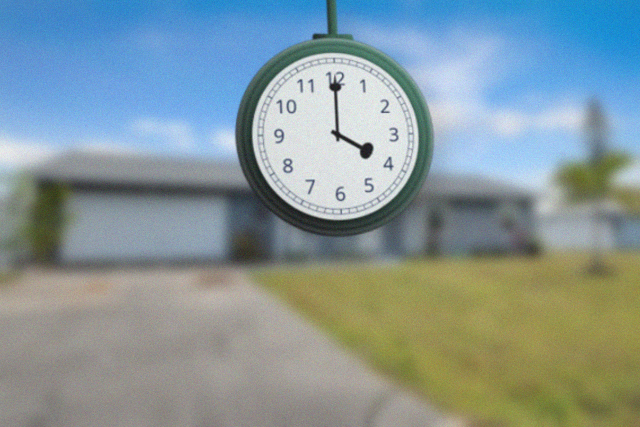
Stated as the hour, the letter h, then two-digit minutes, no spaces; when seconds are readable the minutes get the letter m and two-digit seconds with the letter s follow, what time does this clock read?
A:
4h00
